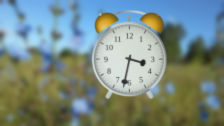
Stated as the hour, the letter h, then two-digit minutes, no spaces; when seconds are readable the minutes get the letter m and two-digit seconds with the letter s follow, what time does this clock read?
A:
3h32
